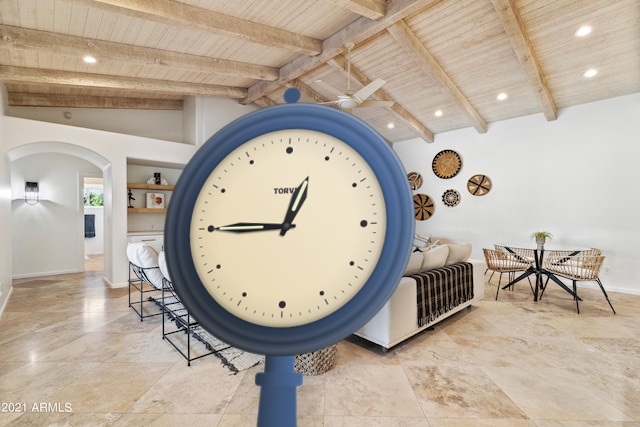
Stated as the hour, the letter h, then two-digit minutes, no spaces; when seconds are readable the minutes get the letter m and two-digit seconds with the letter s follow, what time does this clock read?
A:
12h45
